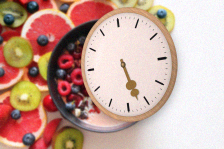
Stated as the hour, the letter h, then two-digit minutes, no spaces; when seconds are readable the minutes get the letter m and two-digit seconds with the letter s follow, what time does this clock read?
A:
5h27
